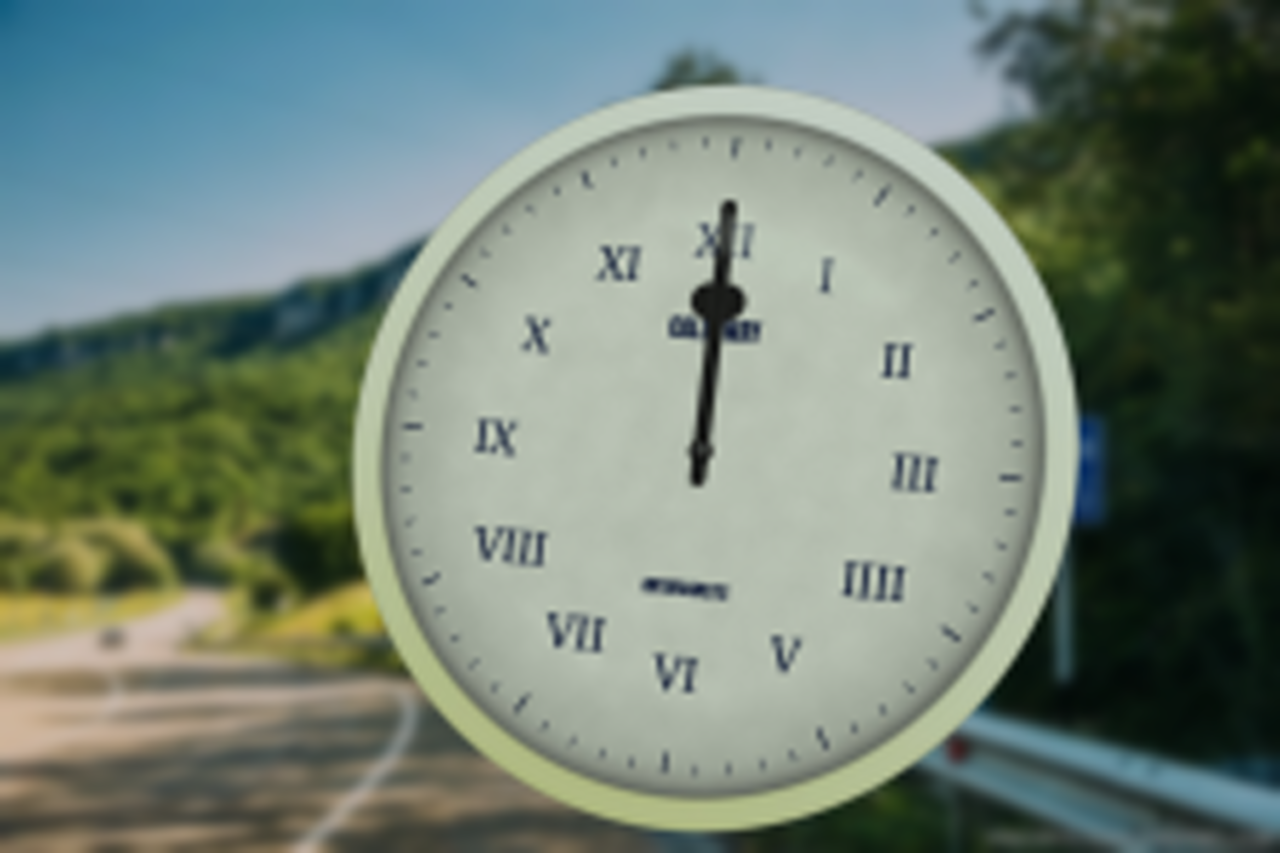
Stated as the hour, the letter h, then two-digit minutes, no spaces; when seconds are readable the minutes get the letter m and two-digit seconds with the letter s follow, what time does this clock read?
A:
12h00
